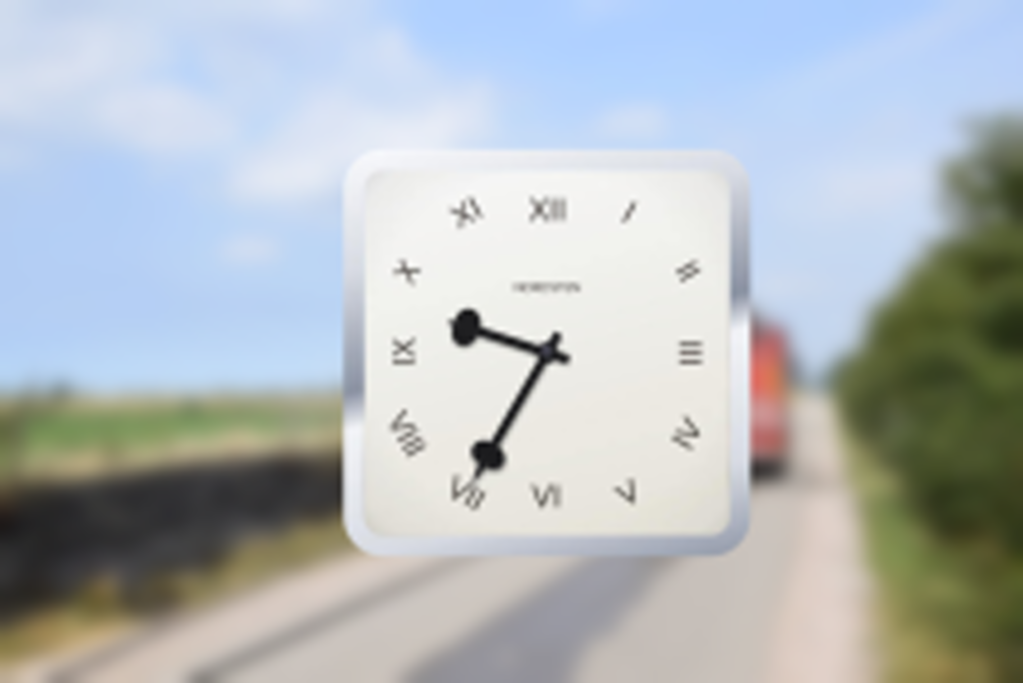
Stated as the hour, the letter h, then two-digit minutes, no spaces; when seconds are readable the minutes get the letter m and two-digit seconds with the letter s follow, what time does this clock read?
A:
9h35
